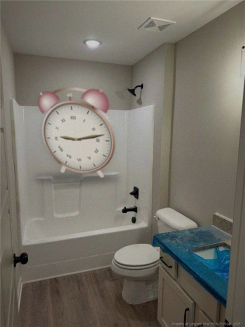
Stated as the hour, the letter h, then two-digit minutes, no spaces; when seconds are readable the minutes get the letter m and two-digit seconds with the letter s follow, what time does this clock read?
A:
9h13
